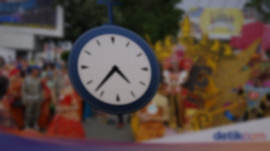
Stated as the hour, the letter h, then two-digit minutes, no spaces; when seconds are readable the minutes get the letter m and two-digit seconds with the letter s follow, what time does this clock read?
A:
4h37
